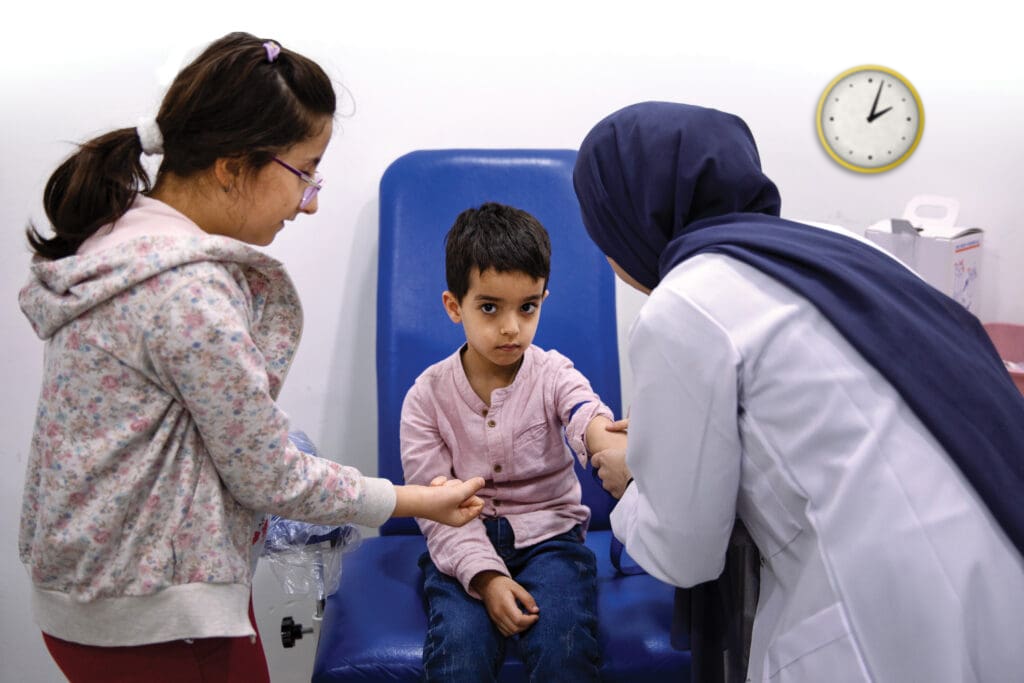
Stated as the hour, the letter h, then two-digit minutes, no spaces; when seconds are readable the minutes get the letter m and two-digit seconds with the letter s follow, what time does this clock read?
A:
2h03
